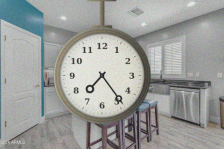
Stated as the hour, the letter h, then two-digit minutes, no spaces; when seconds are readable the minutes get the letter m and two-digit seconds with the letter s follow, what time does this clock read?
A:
7h24
